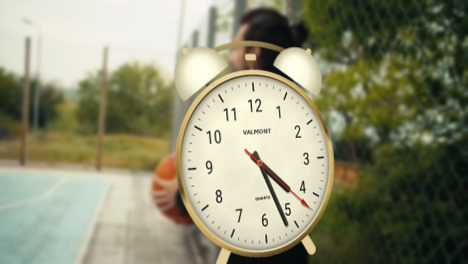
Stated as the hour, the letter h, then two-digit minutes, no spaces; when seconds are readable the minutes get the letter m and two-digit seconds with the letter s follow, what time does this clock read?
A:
4h26m22s
